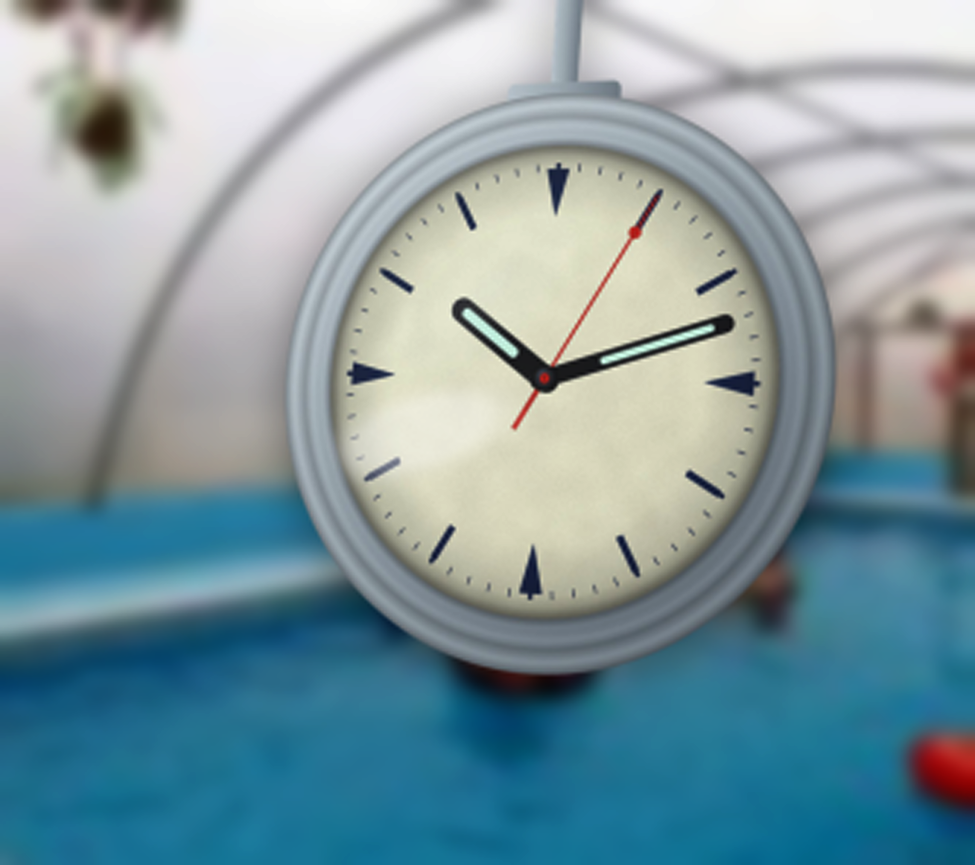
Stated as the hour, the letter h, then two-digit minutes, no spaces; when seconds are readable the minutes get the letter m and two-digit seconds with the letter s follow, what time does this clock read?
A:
10h12m05s
